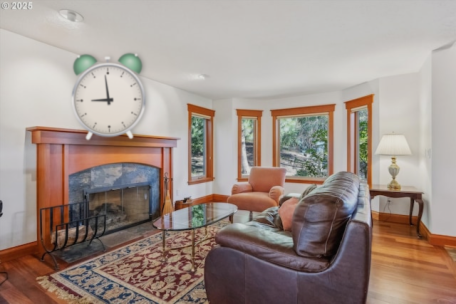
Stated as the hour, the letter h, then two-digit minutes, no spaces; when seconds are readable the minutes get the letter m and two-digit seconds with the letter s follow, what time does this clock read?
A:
8h59
